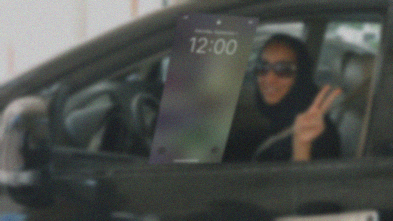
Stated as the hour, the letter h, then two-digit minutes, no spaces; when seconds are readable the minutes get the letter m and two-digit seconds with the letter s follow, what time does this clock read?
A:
12h00
